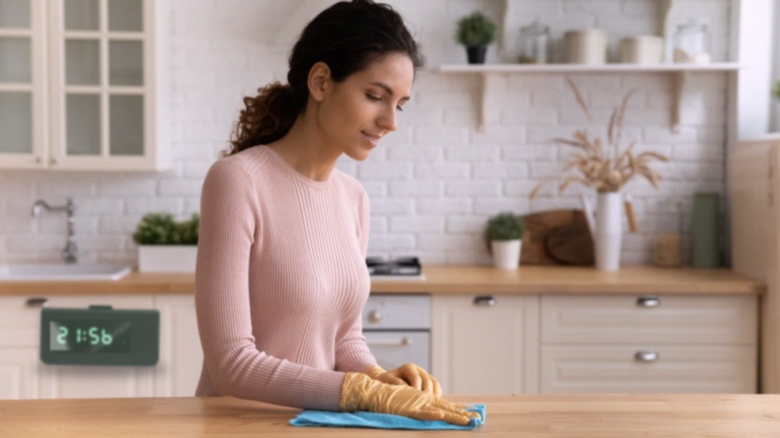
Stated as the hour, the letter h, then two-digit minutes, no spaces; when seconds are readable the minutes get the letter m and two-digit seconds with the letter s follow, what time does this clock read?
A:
21h56
